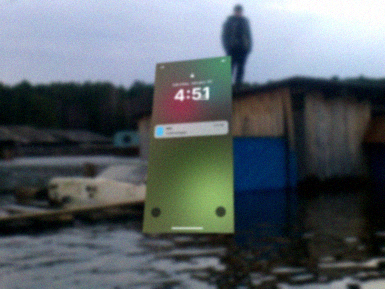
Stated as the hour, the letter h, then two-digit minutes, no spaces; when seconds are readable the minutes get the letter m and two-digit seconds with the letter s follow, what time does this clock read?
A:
4h51
